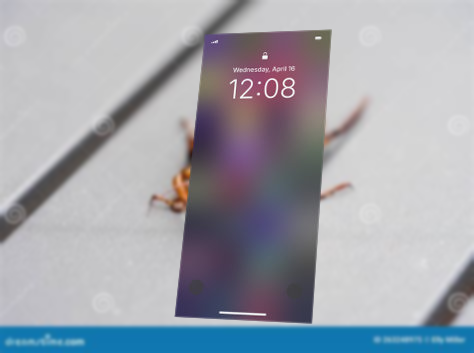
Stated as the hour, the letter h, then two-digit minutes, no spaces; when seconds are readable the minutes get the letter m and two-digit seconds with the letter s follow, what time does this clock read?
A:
12h08
